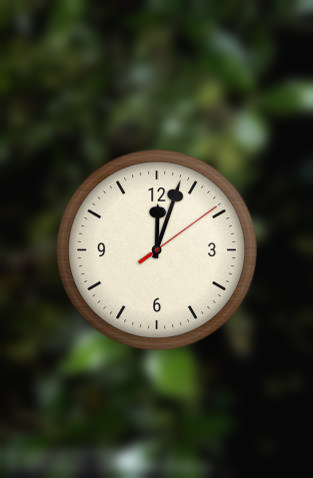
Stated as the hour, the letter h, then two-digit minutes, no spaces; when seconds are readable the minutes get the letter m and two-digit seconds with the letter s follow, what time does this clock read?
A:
12h03m09s
